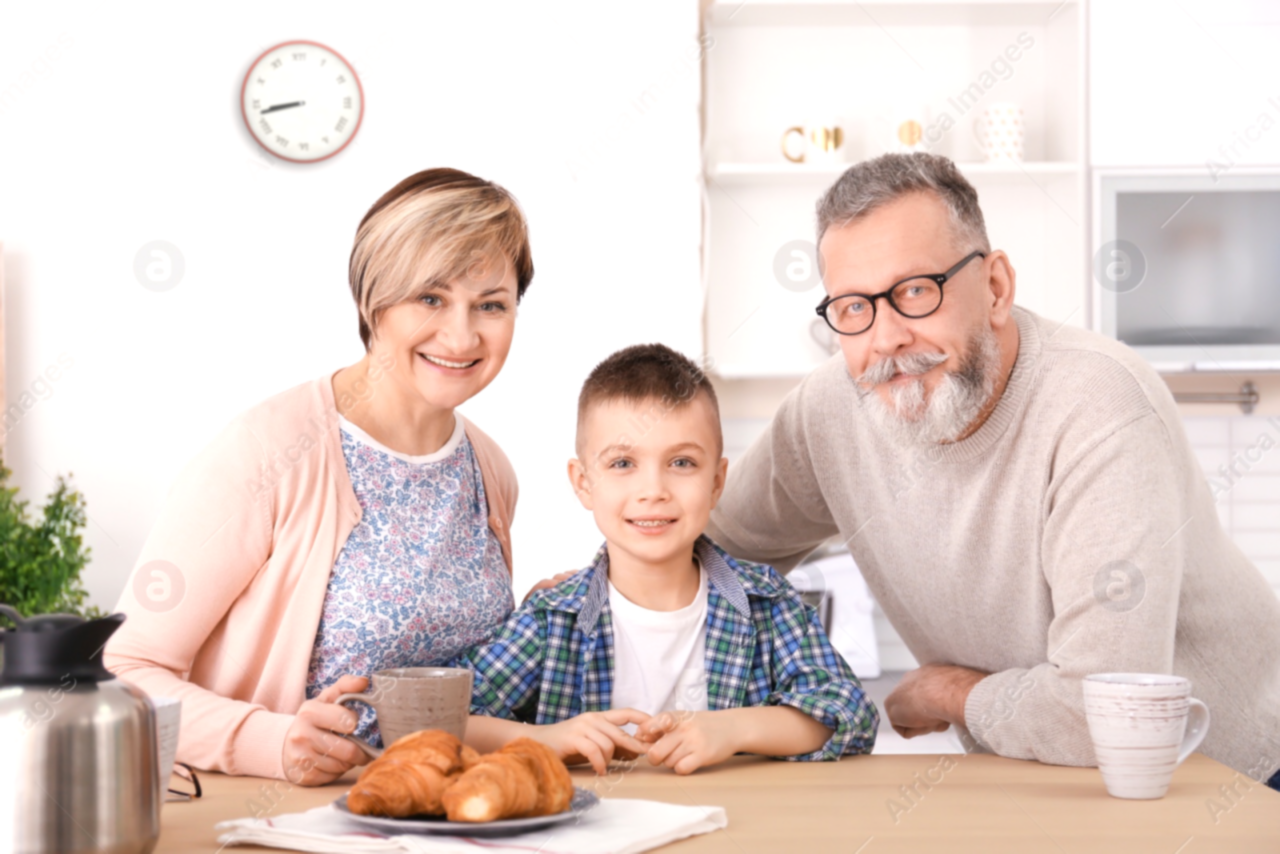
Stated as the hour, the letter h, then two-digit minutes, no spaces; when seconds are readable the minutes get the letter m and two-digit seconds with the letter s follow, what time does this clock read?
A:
8h43
